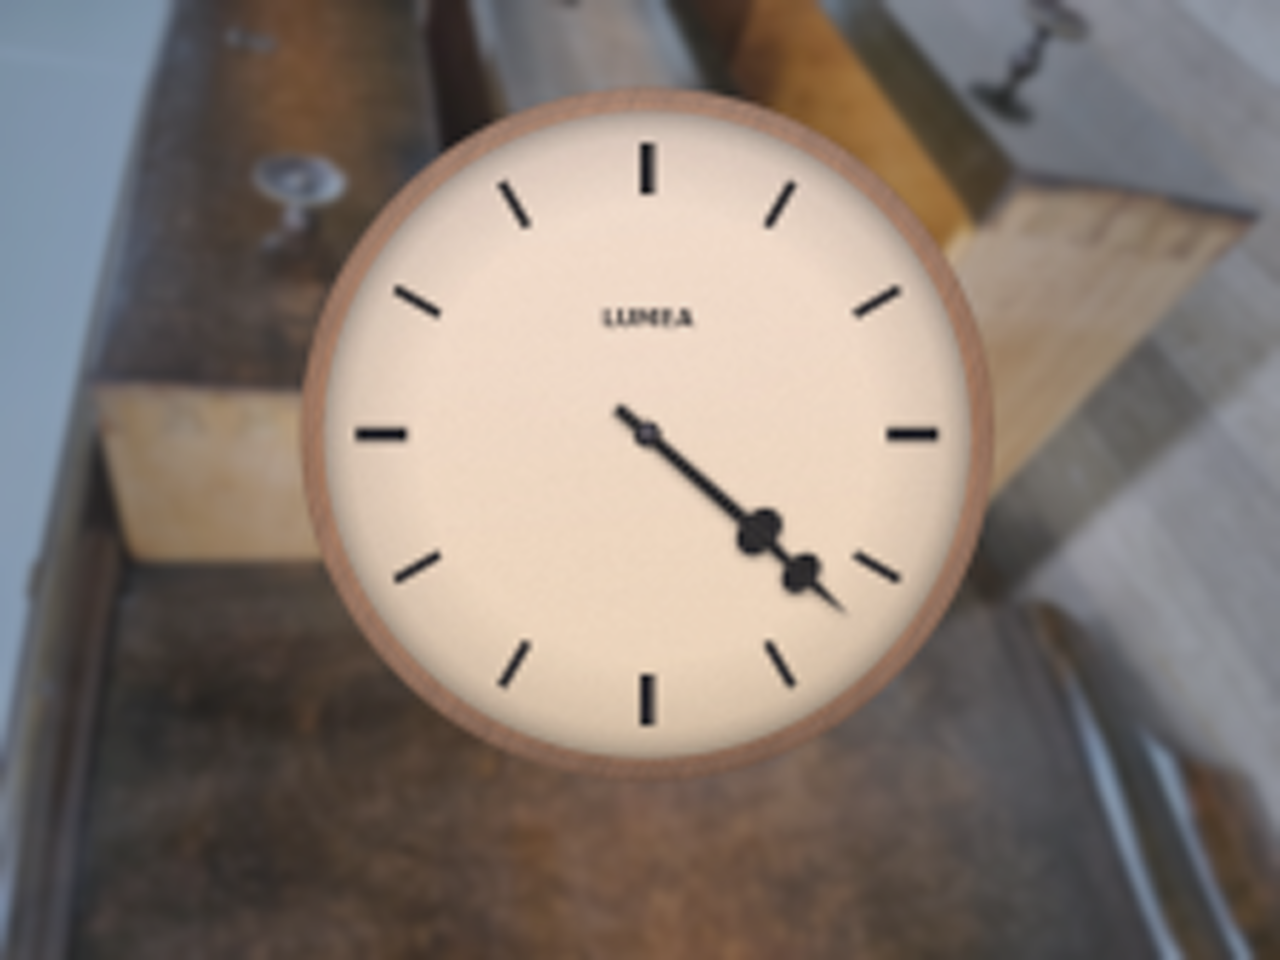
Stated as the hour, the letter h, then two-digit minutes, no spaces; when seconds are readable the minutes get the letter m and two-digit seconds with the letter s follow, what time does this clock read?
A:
4h22
